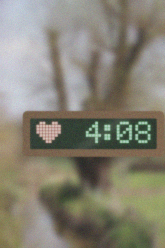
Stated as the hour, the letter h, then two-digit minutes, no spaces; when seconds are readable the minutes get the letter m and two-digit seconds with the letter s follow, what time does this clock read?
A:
4h08
